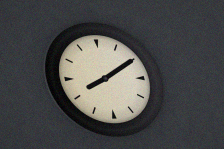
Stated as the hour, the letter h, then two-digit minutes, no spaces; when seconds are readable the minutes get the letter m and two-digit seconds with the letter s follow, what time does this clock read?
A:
8h10
